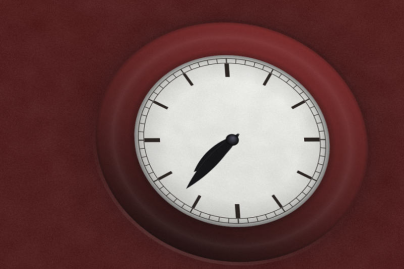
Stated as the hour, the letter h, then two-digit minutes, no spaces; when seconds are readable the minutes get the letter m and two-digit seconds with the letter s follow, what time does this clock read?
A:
7h37
